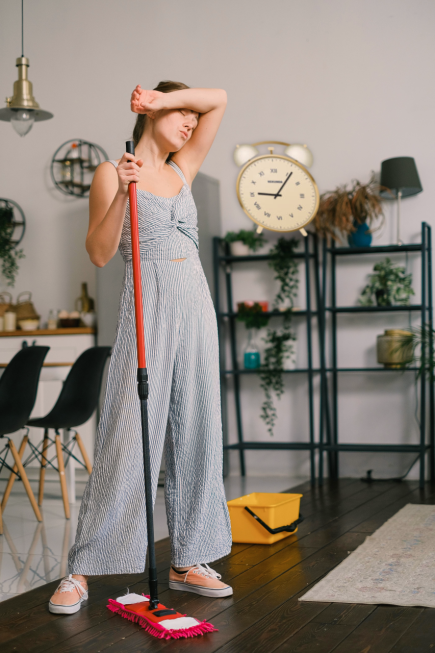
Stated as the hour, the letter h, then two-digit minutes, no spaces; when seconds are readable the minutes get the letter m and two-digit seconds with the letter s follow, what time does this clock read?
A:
9h06
